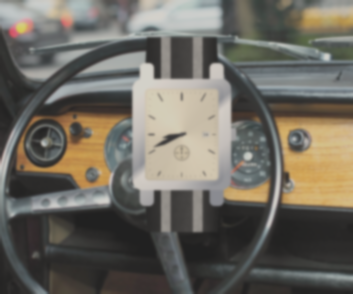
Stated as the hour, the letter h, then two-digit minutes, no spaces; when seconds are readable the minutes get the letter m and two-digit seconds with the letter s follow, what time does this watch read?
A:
8h41
